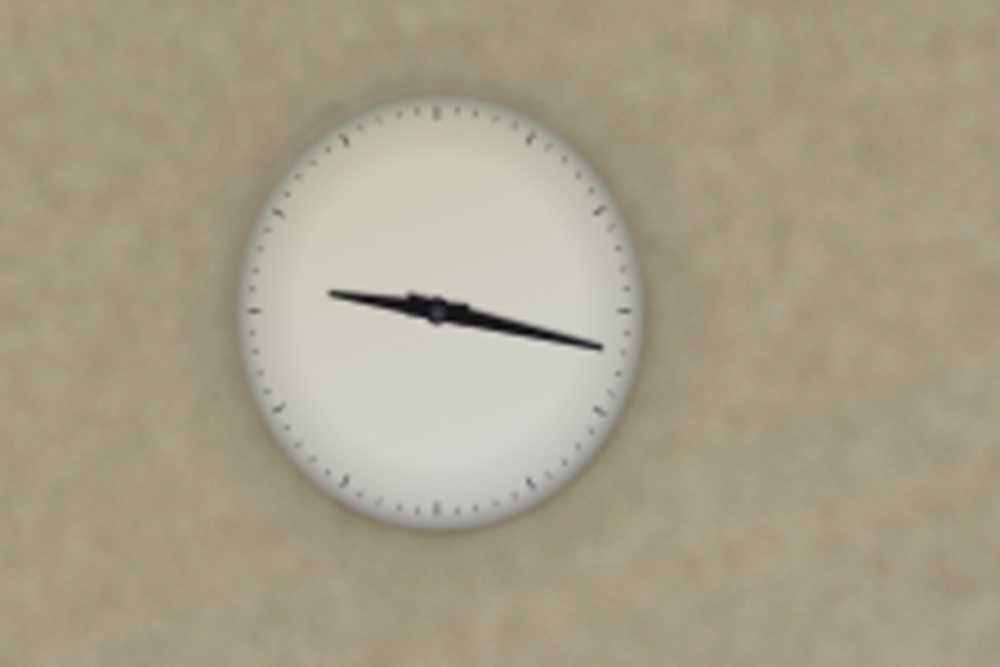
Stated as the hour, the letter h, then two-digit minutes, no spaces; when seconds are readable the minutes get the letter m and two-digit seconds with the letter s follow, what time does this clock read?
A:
9h17
